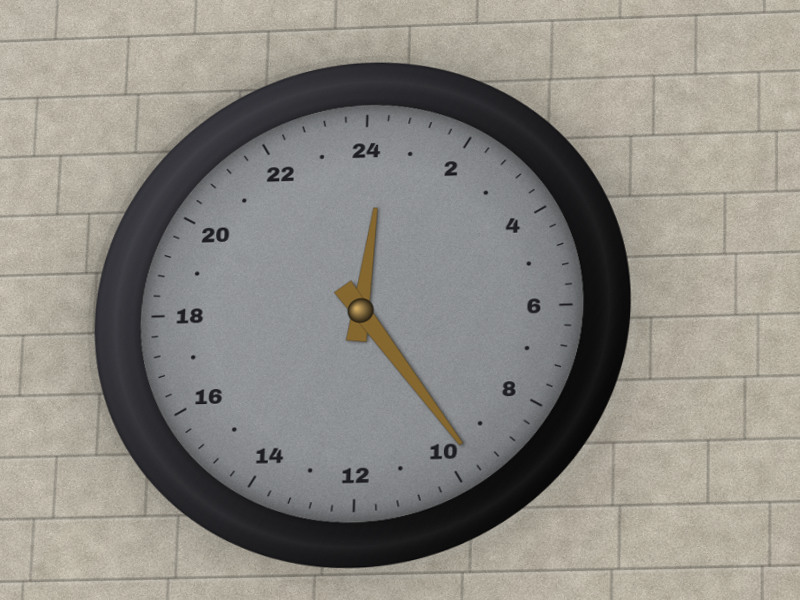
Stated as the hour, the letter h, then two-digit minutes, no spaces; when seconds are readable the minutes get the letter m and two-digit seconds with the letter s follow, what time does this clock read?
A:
0h24
